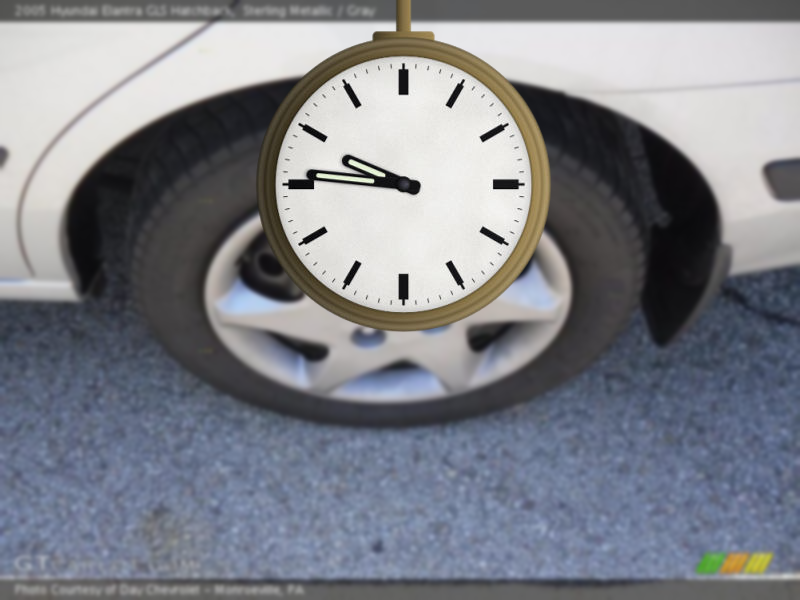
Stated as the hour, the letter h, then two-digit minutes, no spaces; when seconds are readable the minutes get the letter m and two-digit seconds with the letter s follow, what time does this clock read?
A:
9h46
